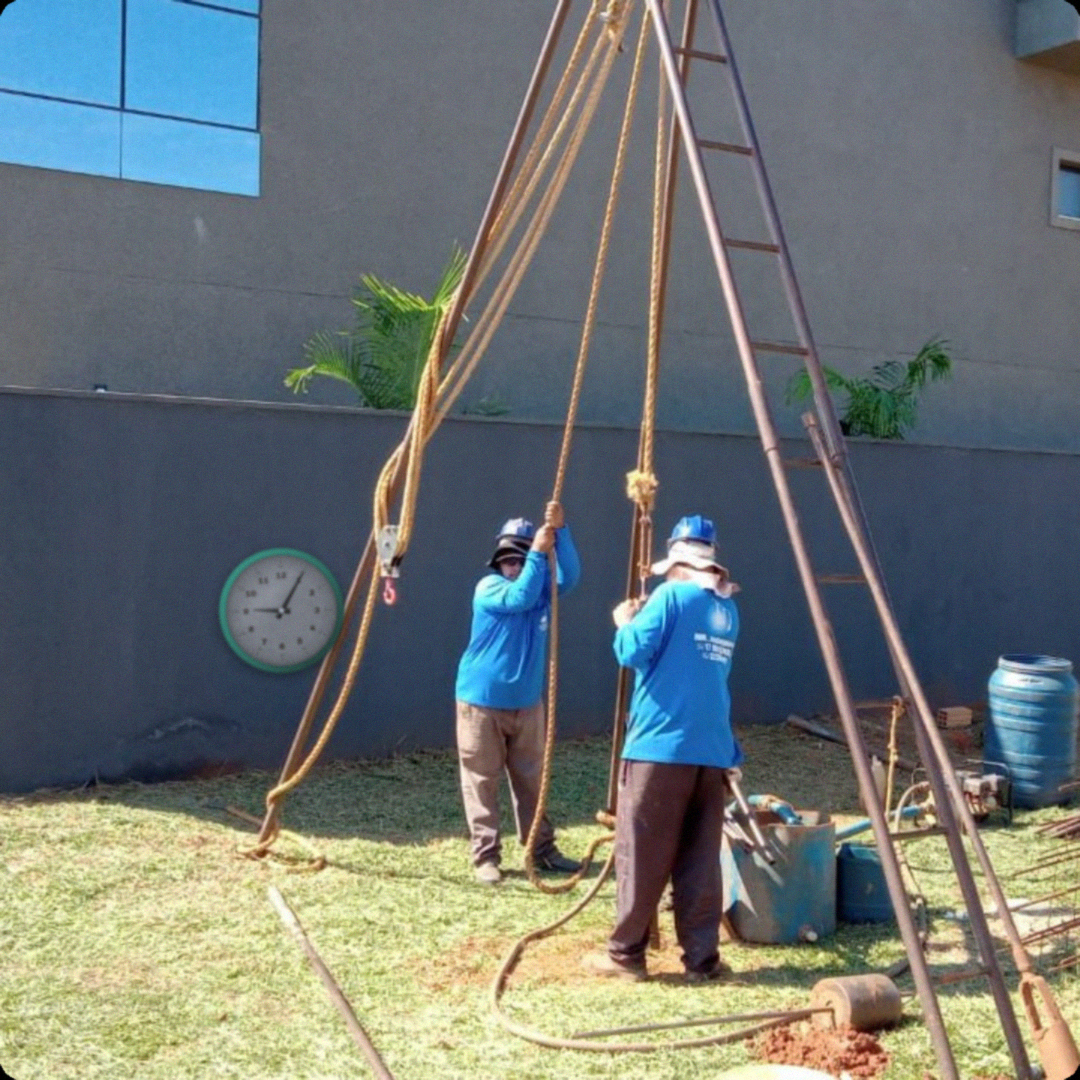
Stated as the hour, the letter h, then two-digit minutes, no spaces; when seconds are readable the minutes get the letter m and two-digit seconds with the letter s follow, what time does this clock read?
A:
9h05
